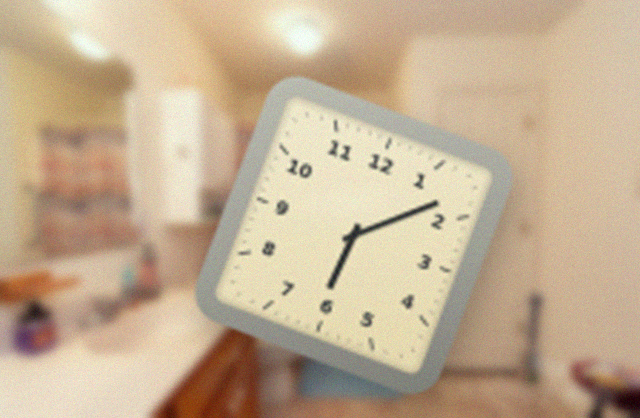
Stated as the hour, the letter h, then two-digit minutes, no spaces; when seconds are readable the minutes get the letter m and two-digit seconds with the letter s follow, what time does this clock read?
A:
6h08
